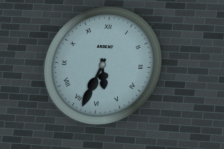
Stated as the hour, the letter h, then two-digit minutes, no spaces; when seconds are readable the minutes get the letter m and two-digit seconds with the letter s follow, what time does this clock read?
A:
5h33
